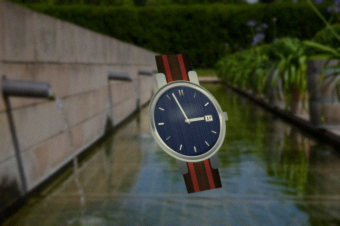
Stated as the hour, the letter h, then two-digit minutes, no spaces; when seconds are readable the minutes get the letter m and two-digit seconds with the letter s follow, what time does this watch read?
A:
2h57
